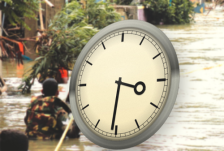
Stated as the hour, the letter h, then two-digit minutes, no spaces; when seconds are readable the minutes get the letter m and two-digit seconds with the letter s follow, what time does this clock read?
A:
3h31
